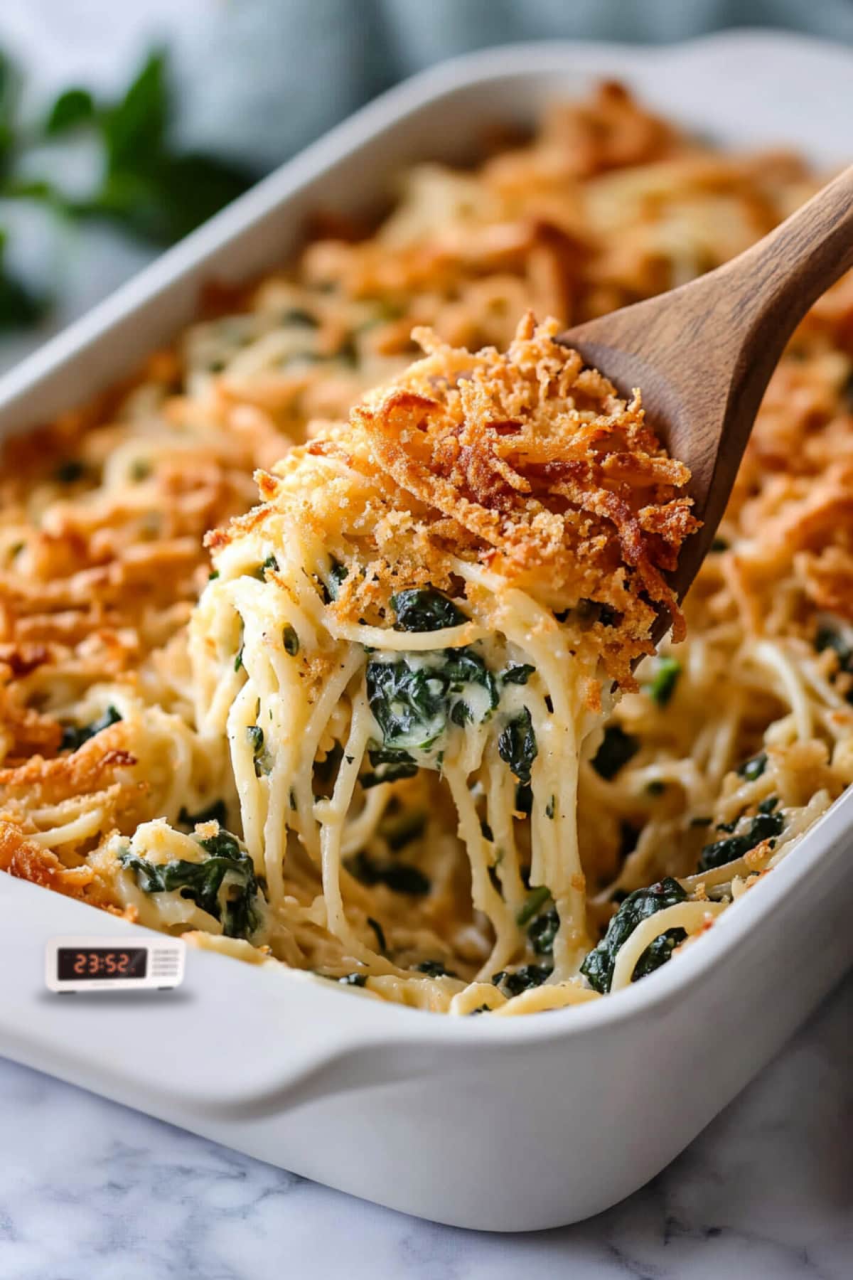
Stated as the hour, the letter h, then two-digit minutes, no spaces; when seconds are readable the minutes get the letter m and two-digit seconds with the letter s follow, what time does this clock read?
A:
23h52
